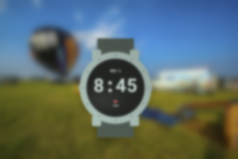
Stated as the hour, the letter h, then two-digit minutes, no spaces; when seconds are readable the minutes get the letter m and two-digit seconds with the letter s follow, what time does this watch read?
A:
8h45
